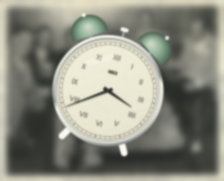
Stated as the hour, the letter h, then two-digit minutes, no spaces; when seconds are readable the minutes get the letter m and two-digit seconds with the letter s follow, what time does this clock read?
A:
3h39
